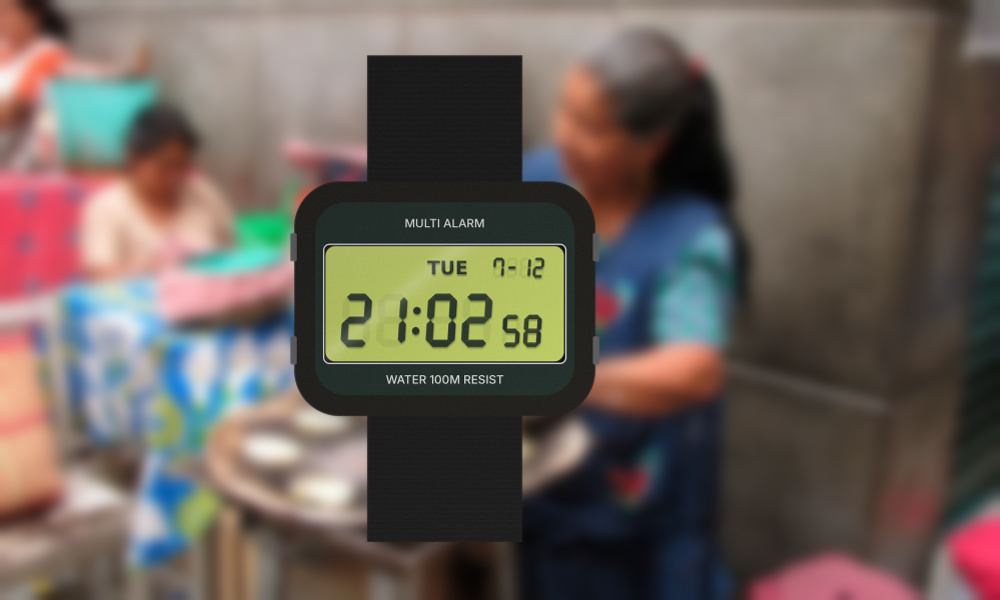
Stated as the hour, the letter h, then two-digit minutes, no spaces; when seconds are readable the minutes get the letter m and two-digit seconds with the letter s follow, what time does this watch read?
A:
21h02m58s
